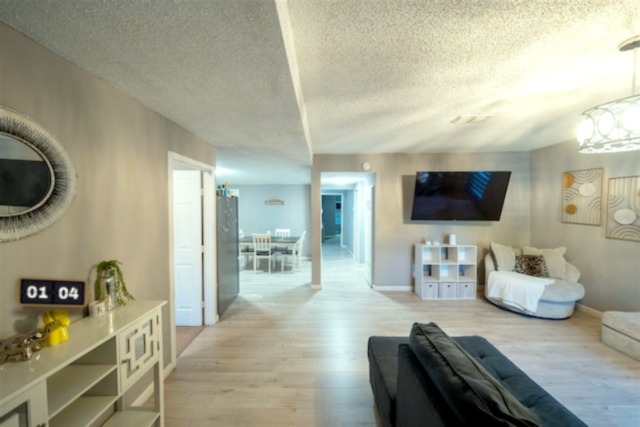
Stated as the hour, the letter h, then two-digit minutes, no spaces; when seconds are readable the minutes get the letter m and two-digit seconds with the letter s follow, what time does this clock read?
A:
1h04
